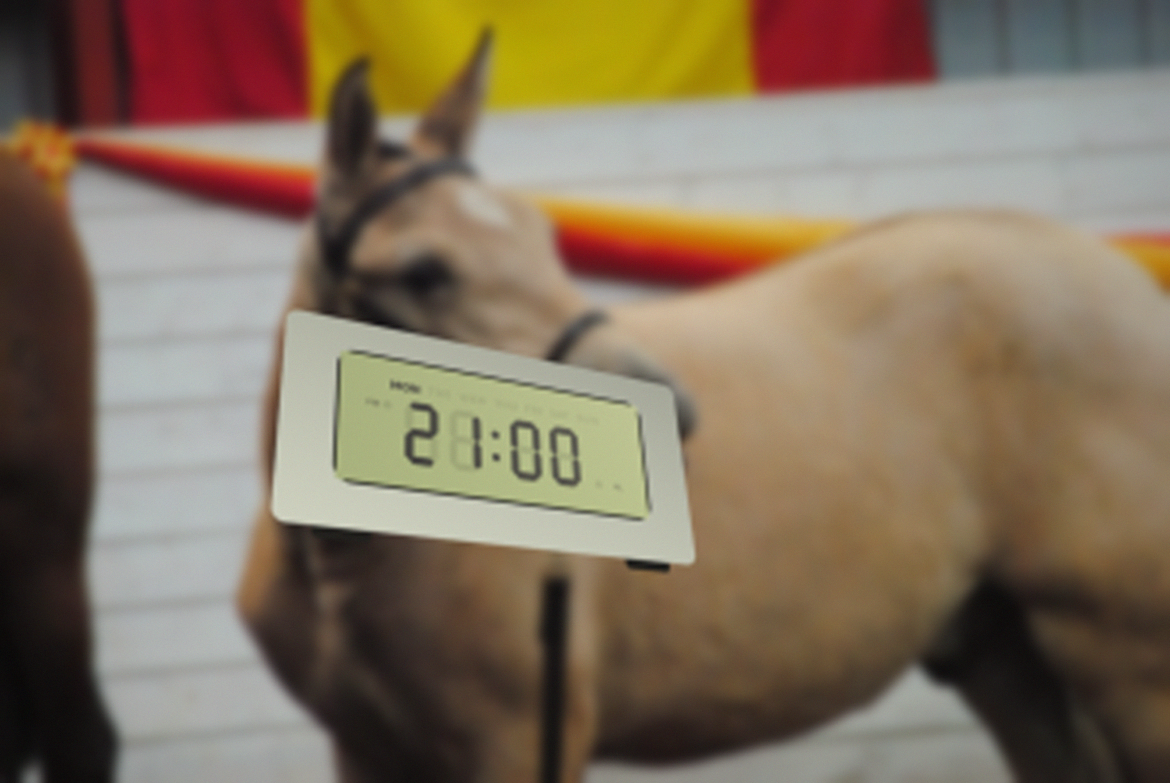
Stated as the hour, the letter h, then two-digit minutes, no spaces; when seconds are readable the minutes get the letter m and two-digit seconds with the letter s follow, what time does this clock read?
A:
21h00
